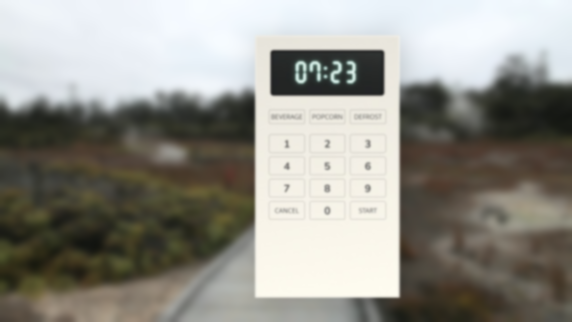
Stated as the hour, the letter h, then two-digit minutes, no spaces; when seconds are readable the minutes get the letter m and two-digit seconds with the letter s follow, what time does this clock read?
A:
7h23
